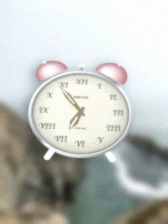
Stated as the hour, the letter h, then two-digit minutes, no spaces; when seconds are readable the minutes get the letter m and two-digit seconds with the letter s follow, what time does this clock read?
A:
6h54
